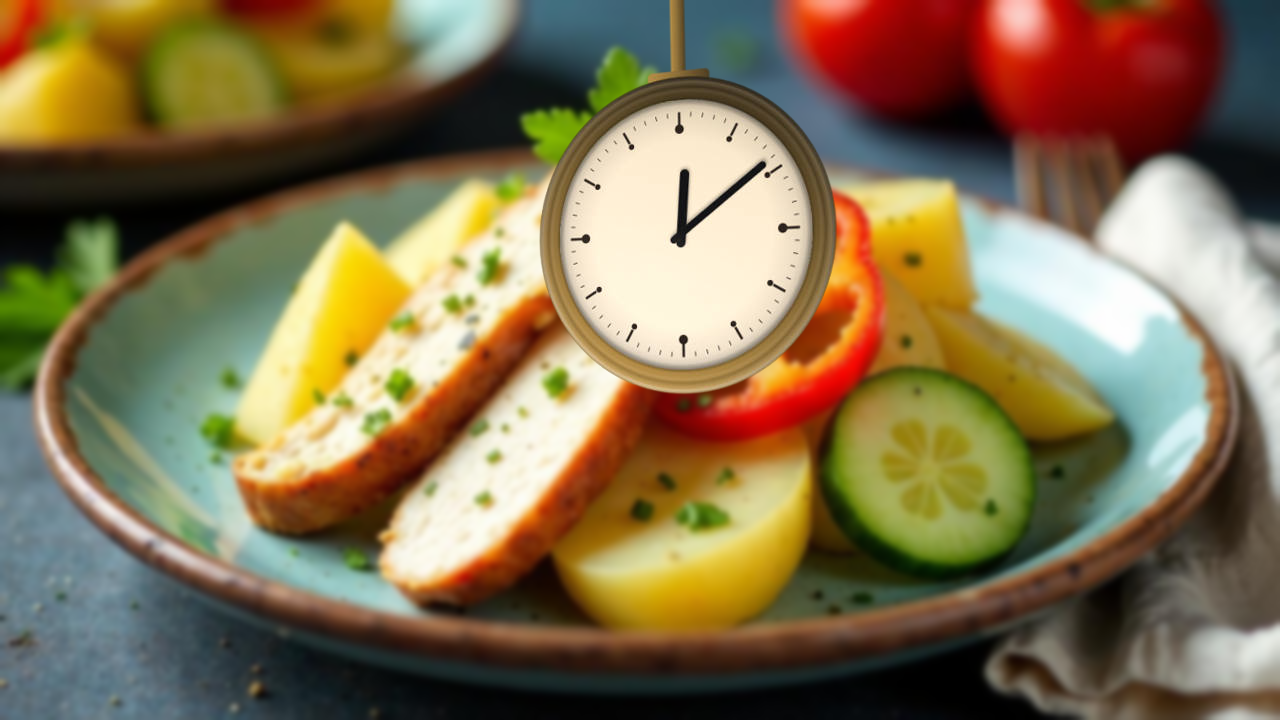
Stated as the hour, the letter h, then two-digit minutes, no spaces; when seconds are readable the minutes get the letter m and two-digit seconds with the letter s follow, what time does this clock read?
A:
12h09
